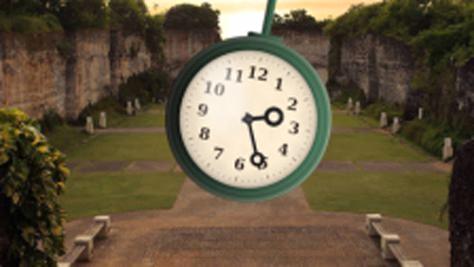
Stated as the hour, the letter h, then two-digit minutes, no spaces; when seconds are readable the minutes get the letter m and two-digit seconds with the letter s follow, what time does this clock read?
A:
2h26
